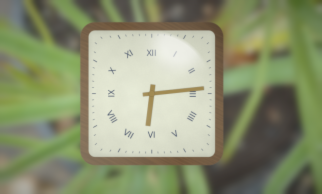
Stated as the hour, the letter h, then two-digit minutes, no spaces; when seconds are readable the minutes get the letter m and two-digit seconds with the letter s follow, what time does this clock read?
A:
6h14
